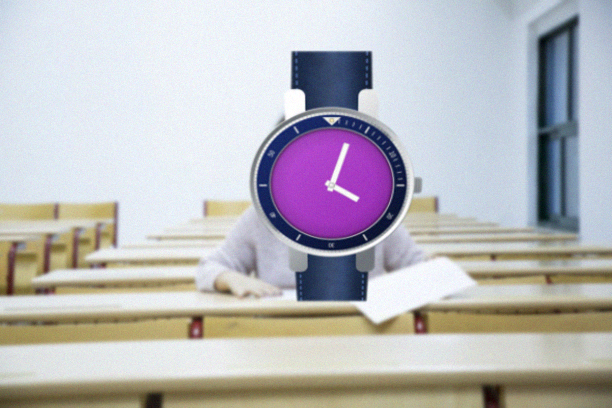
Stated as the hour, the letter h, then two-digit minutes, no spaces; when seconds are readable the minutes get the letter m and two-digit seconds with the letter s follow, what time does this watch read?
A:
4h03
